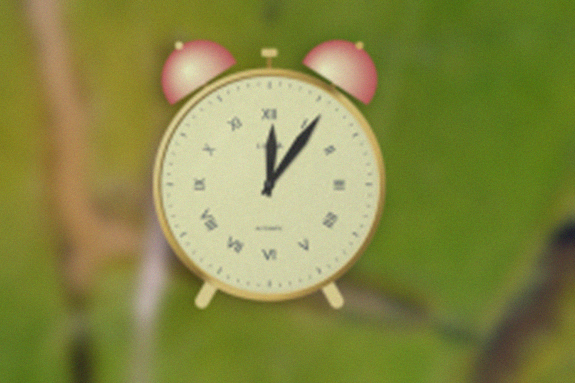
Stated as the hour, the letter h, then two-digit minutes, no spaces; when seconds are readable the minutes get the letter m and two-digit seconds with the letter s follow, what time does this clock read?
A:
12h06
